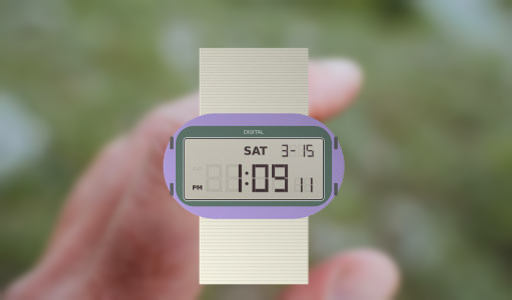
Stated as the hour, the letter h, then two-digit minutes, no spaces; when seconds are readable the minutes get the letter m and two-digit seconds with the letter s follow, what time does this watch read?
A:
1h09m11s
